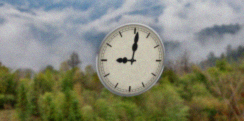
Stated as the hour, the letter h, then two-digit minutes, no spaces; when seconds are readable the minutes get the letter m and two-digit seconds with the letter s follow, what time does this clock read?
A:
9h01
